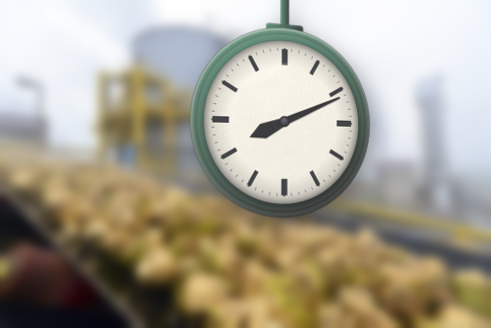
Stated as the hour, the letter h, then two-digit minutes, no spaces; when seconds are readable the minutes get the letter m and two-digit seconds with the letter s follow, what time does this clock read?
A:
8h11
